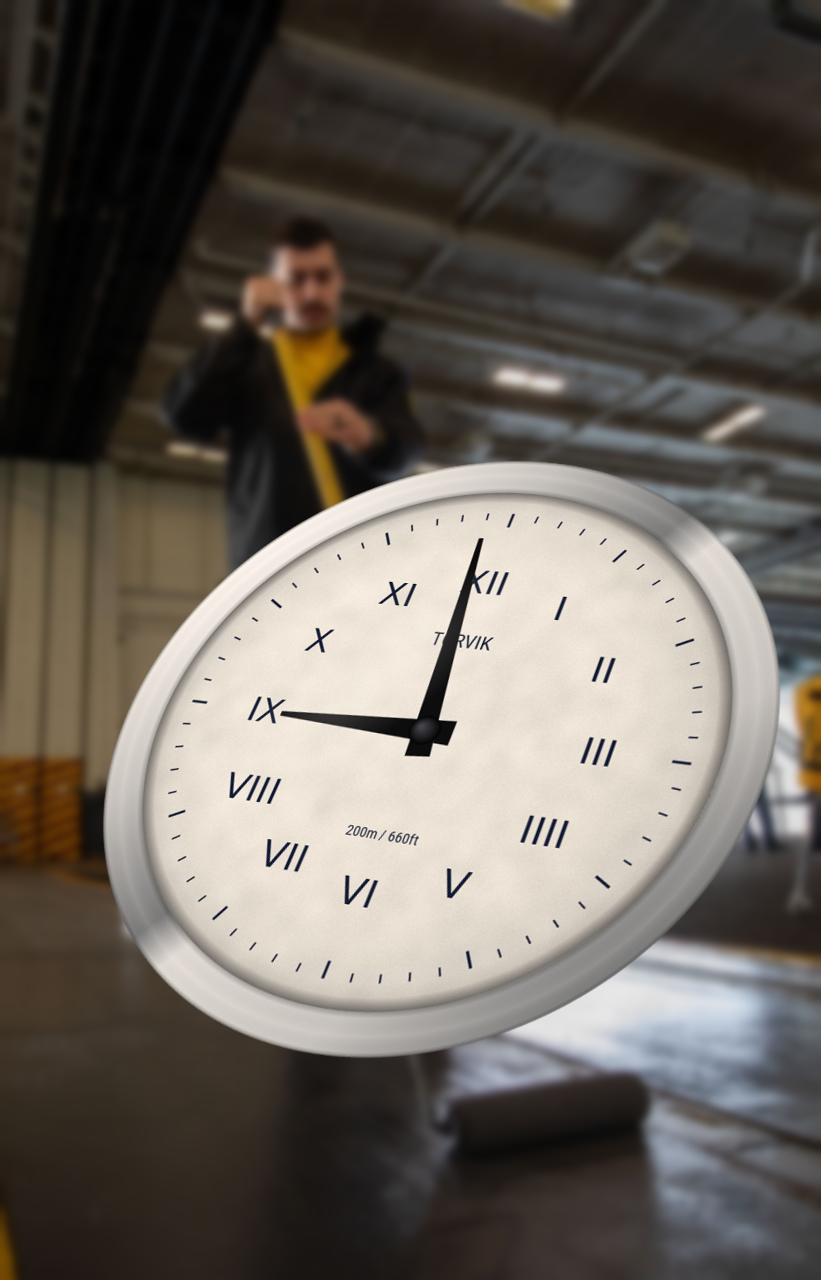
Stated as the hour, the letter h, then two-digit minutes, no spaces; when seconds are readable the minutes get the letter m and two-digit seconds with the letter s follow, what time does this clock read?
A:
8h59
